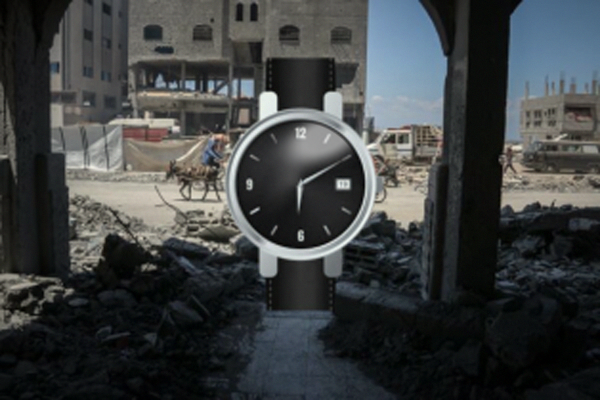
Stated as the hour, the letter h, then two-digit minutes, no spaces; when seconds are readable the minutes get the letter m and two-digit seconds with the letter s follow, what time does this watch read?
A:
6h10
